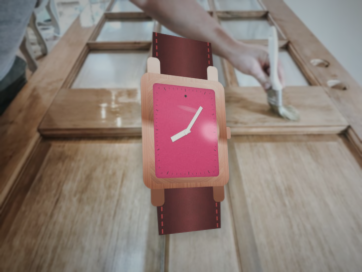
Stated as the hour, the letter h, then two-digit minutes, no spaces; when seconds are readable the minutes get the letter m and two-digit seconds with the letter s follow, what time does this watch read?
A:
8h06
